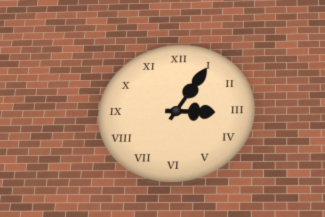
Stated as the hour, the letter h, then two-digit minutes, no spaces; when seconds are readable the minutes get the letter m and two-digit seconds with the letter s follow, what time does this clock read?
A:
3h05
